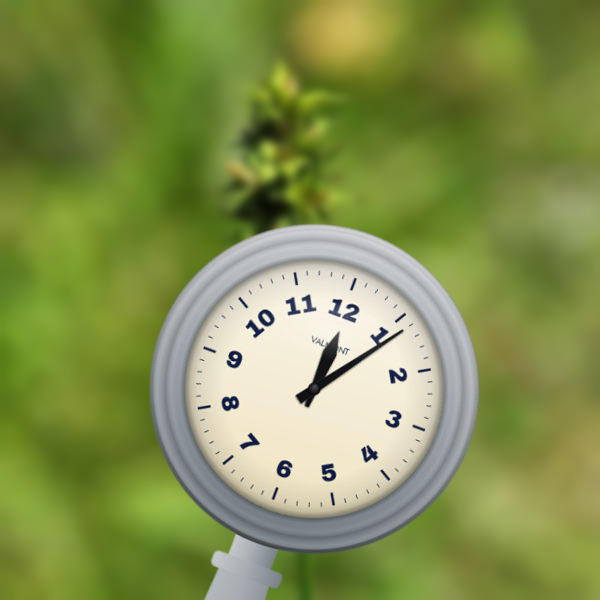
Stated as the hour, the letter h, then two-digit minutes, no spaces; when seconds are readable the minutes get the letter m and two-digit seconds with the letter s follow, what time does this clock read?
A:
12h06
